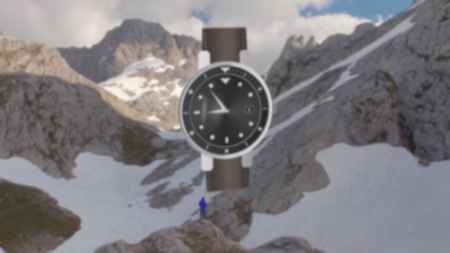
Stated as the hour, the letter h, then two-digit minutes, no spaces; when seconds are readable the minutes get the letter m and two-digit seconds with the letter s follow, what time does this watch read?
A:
8h54
